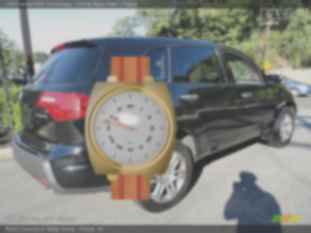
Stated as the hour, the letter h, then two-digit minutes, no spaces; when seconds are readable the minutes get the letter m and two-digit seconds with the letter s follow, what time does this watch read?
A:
9h47
